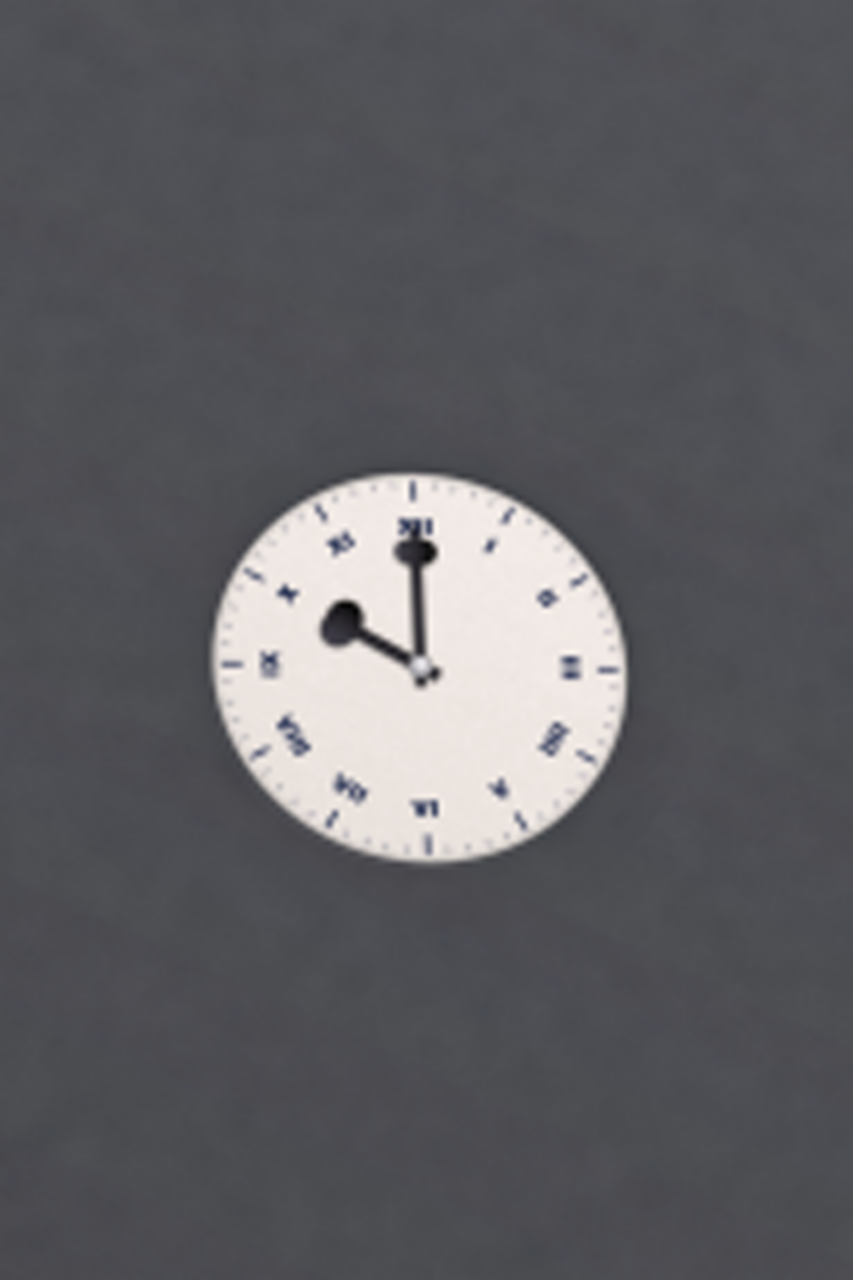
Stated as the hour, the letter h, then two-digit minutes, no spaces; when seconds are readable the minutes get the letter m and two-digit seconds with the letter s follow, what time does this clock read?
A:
10h00
